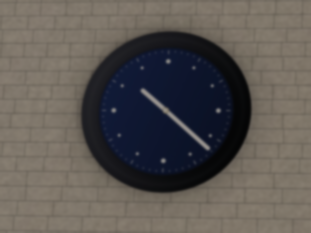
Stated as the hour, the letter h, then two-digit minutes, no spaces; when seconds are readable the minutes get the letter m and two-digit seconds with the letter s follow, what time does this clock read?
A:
10h22
